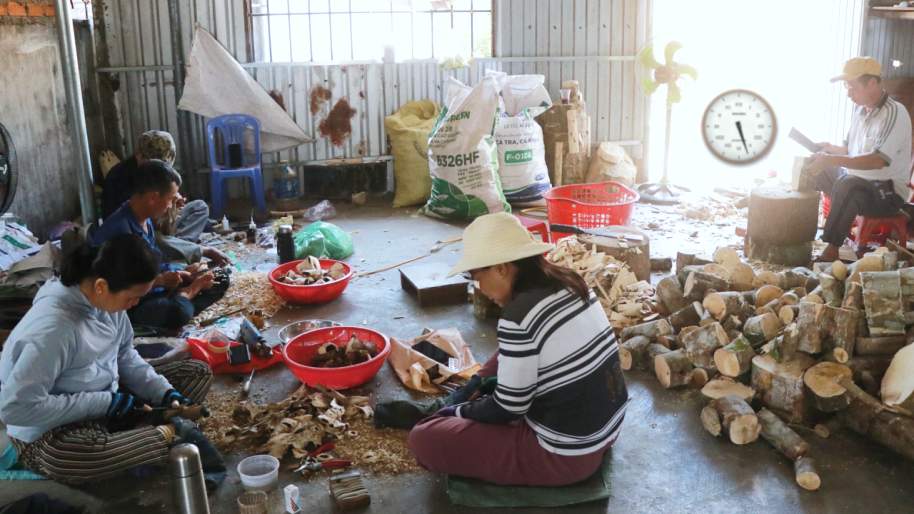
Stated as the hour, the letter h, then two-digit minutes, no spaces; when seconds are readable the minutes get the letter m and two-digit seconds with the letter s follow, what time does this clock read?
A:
5h27
